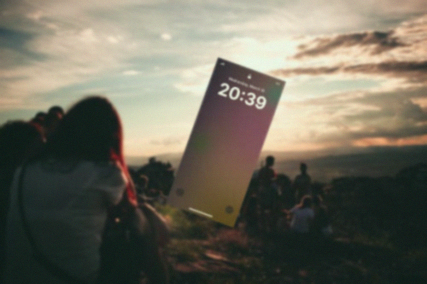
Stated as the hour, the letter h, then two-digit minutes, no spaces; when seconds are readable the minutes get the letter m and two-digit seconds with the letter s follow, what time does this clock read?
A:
20h39
